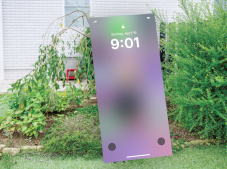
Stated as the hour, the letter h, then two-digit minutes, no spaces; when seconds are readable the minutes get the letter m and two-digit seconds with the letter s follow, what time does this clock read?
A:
9h01
